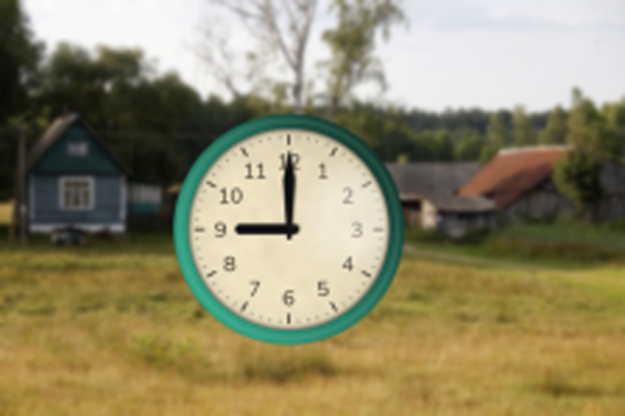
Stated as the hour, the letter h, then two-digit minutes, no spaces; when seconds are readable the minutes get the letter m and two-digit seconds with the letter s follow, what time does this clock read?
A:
9h00
